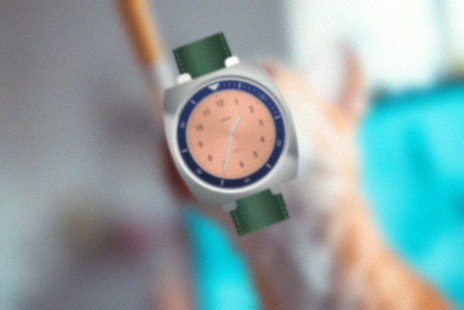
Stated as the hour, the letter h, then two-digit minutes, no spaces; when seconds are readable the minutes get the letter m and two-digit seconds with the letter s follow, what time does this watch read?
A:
1h35
